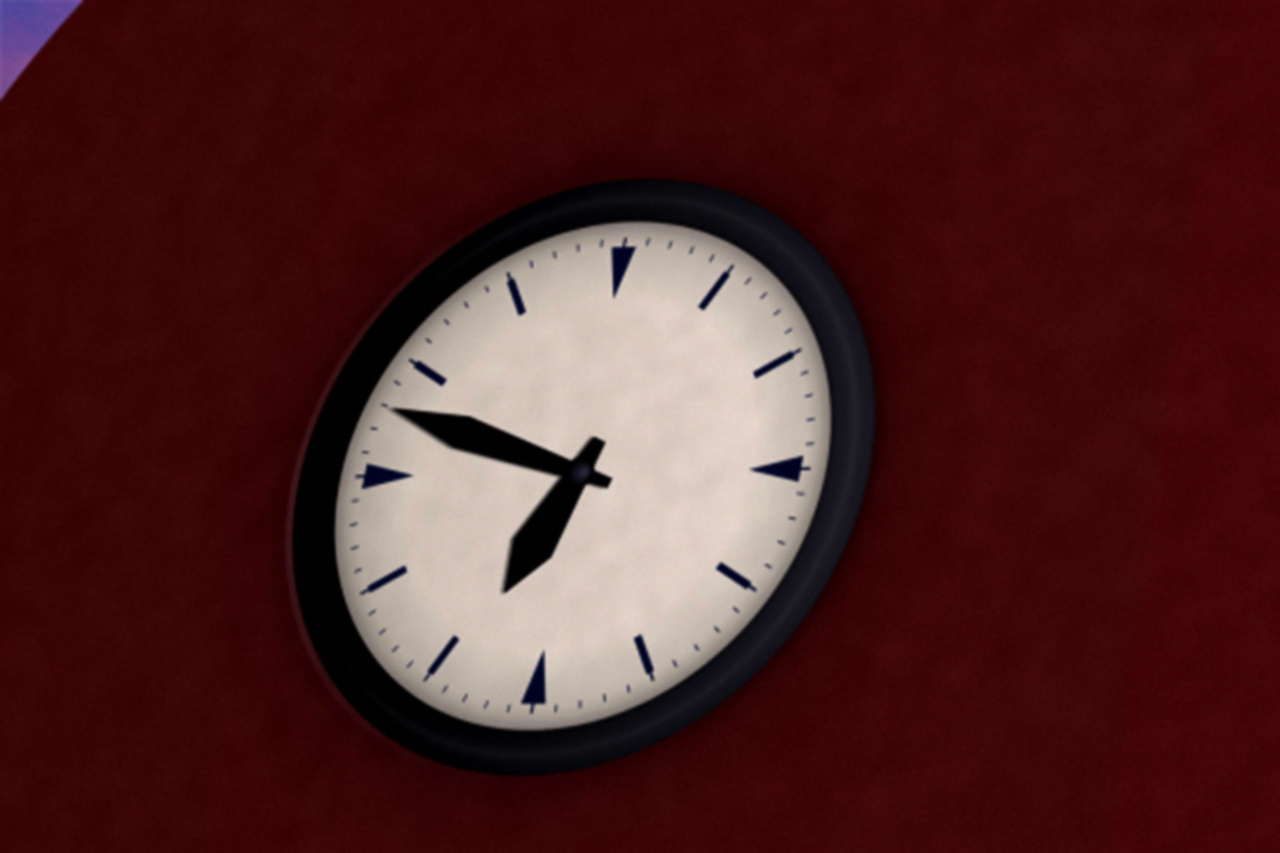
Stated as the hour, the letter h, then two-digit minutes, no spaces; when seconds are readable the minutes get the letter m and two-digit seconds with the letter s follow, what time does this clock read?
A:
6h48
